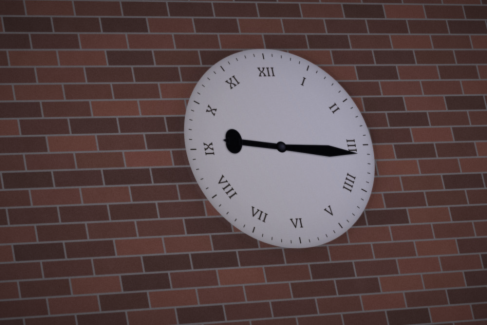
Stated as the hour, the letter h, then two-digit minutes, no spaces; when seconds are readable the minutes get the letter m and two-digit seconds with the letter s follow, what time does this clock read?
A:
9h16
